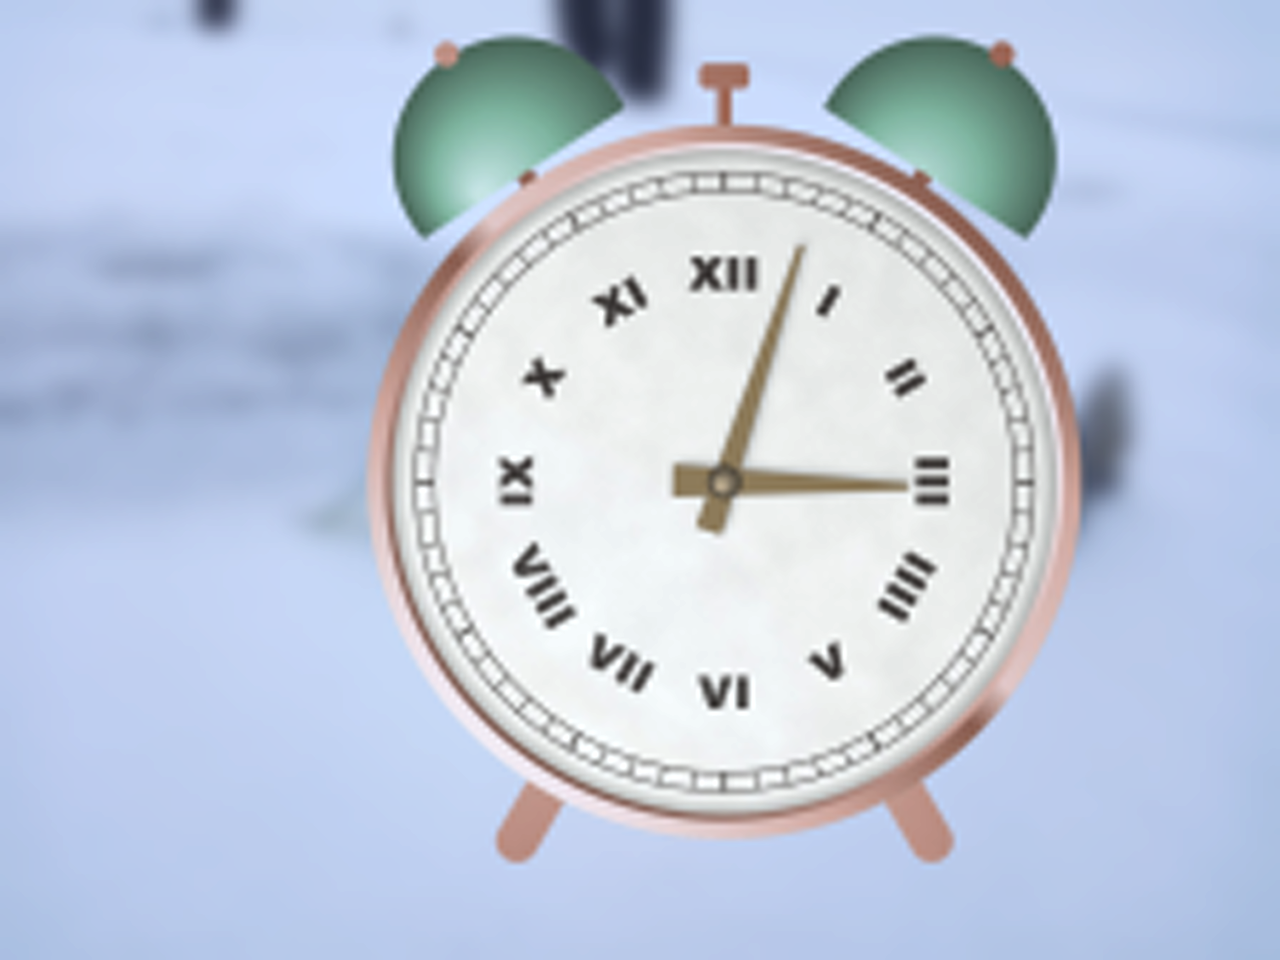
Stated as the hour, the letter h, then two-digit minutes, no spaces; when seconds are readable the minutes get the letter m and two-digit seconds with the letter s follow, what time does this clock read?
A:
3h03
